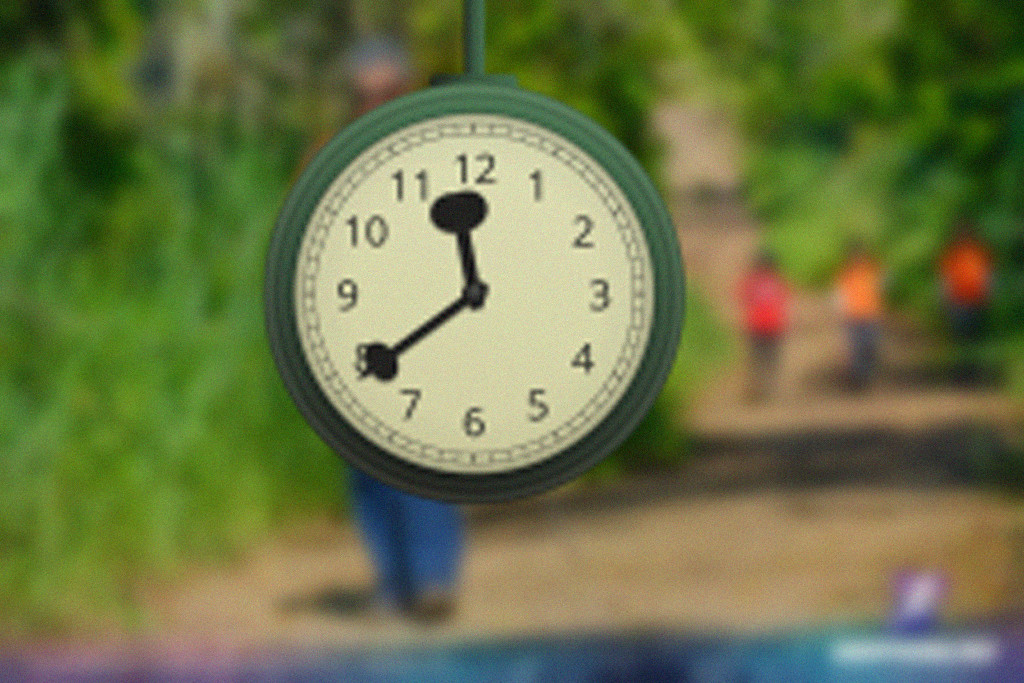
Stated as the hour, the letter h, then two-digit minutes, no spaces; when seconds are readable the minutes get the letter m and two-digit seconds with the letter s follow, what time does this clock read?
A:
11h39
